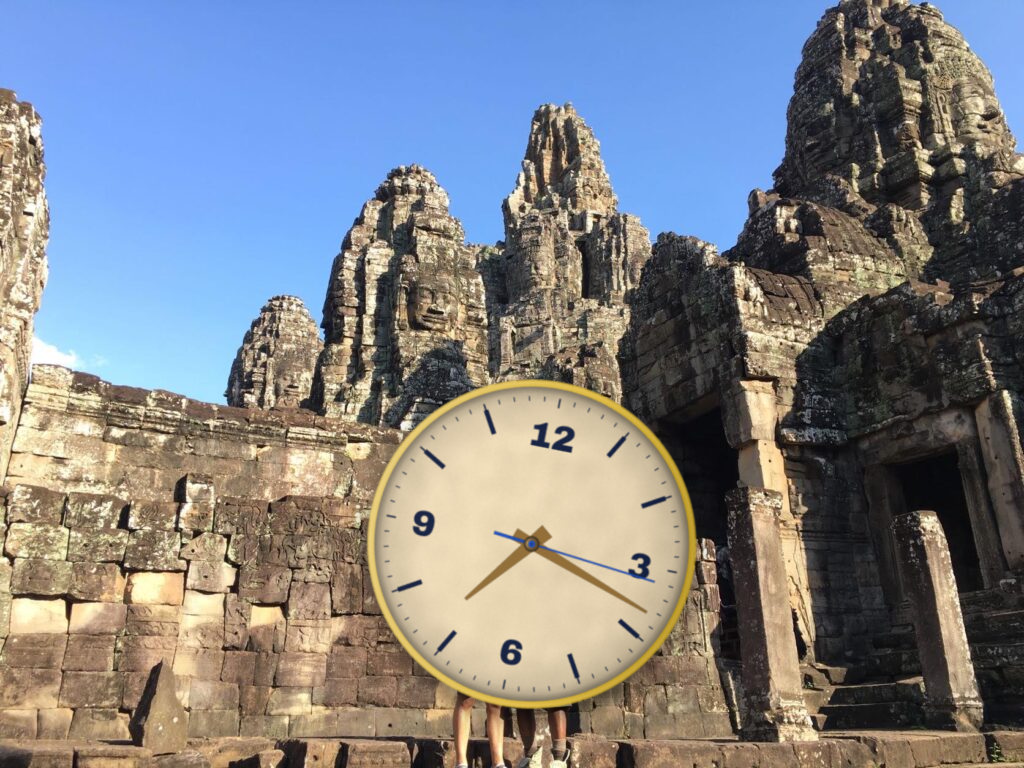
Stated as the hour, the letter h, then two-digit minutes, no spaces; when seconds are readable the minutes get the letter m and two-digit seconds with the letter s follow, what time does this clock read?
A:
7h18m16s
